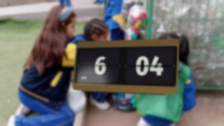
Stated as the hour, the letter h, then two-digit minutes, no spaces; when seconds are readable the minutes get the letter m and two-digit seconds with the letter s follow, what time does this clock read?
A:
6h04
